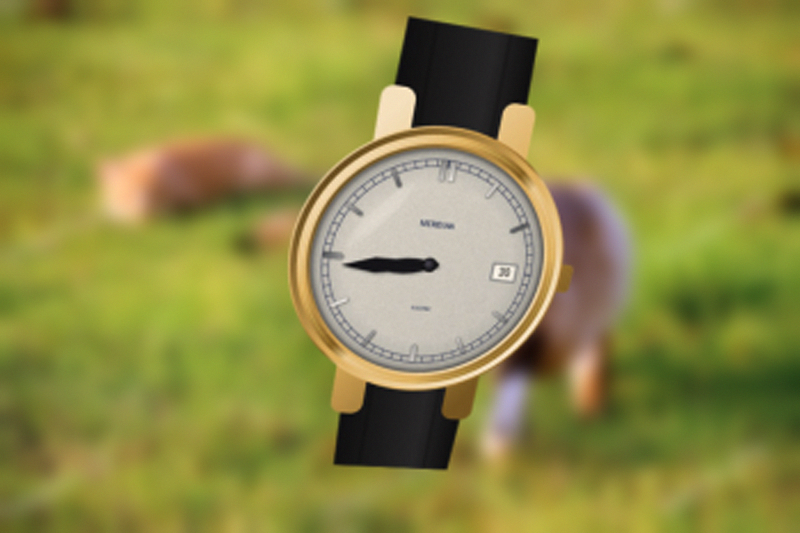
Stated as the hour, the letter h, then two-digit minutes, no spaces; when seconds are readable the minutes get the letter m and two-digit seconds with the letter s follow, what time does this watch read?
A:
8h44
